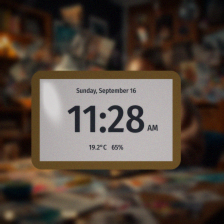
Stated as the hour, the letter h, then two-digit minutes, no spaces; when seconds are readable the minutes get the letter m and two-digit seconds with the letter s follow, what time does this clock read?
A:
11h28
